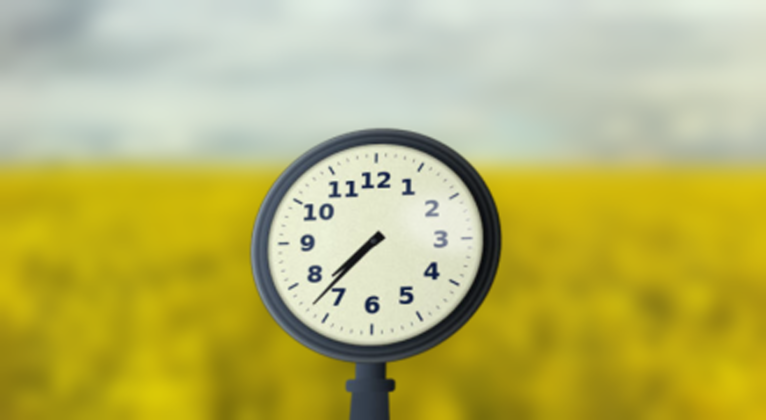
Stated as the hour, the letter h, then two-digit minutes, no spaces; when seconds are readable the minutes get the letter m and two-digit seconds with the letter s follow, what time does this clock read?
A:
7h37
